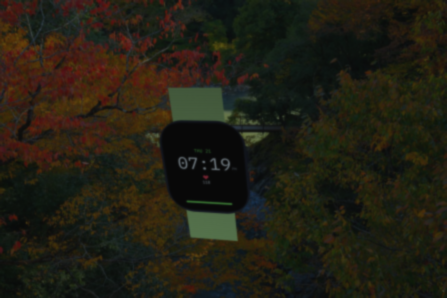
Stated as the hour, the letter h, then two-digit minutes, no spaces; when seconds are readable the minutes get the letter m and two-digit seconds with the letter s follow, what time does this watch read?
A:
7h19
